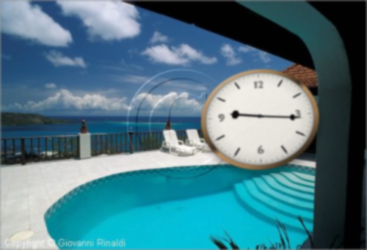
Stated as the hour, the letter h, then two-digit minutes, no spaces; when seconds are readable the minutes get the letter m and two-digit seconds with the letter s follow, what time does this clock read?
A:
9h16
